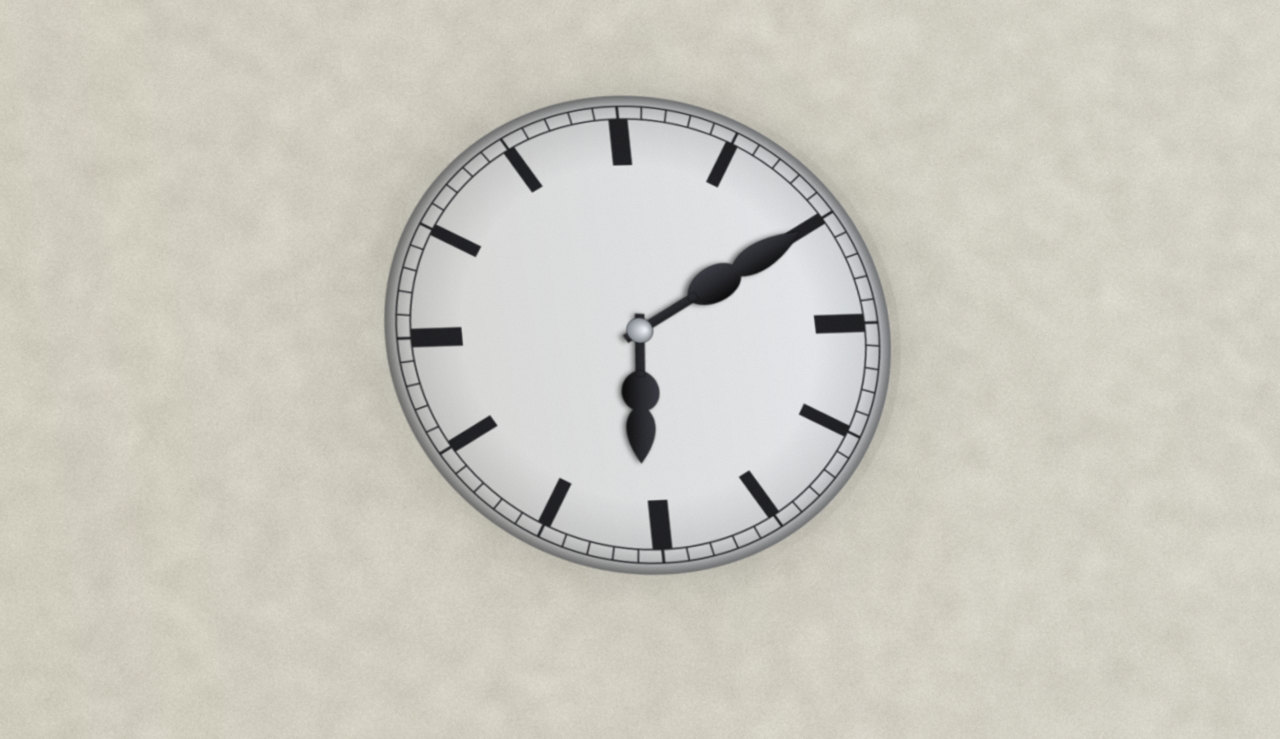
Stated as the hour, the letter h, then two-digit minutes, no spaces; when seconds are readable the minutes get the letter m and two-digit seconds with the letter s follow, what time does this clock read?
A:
6h10
